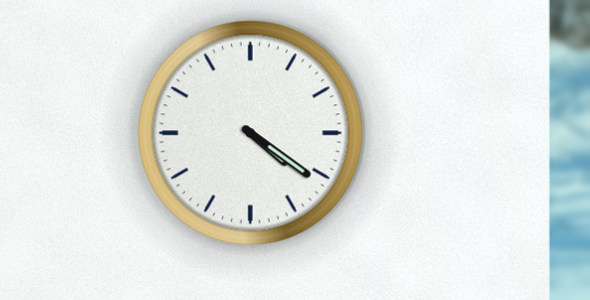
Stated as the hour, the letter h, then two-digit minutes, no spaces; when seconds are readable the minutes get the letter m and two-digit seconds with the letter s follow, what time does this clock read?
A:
4h21
